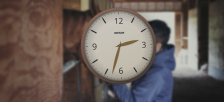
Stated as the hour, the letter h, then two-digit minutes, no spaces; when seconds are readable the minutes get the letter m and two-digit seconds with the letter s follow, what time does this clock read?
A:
2h33
